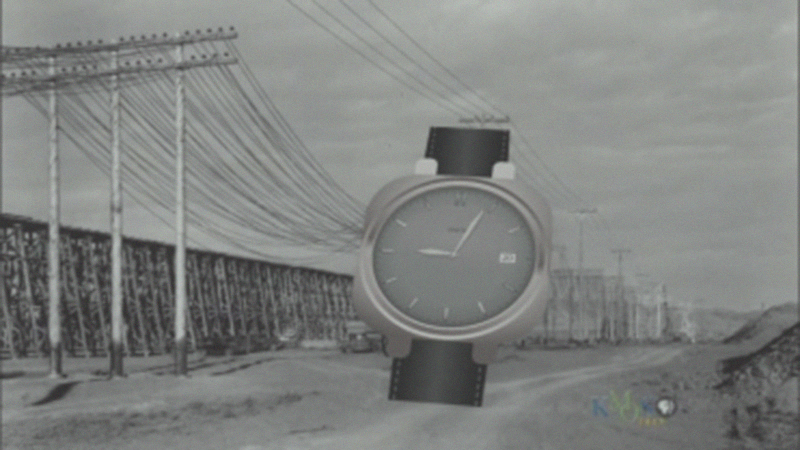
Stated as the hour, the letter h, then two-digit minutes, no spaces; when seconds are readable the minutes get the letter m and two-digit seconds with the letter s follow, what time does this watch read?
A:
9h04
